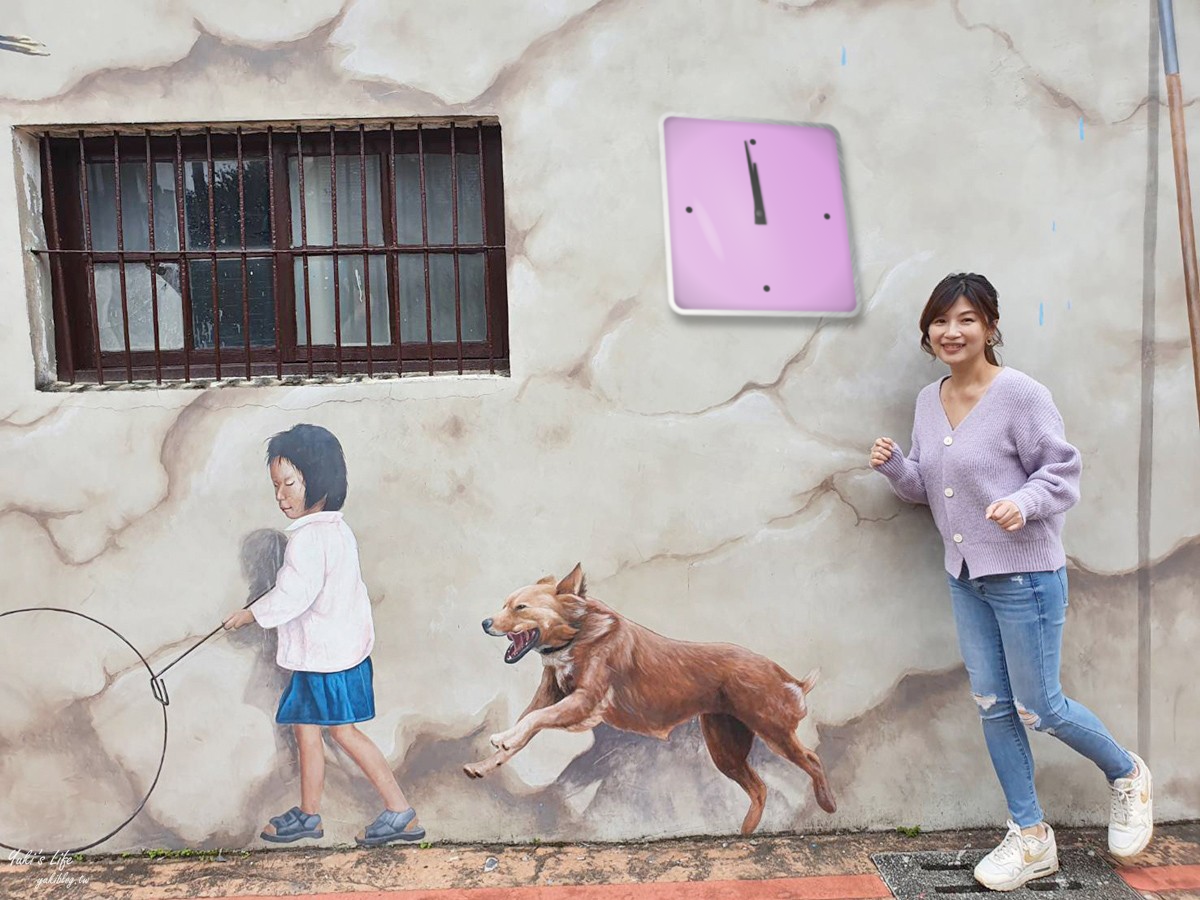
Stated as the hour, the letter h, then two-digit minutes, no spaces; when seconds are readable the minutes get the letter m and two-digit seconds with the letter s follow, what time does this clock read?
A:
11h59
